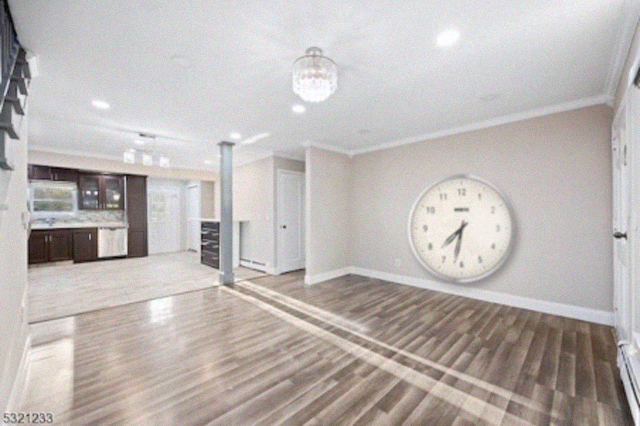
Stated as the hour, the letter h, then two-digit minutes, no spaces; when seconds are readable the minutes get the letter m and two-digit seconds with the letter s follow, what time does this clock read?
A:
7h32
